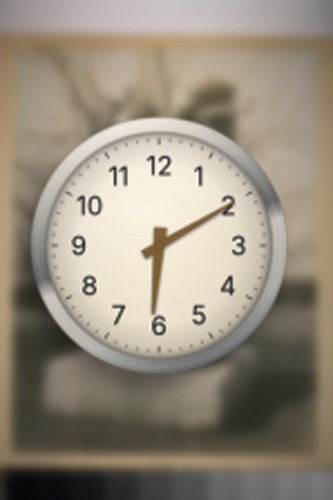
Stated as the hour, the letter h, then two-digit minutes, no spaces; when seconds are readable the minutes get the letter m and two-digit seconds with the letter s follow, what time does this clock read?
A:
6h10
